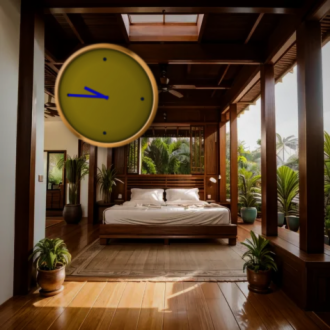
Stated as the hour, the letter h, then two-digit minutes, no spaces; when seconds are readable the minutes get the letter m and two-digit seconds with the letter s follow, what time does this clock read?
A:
9h45
